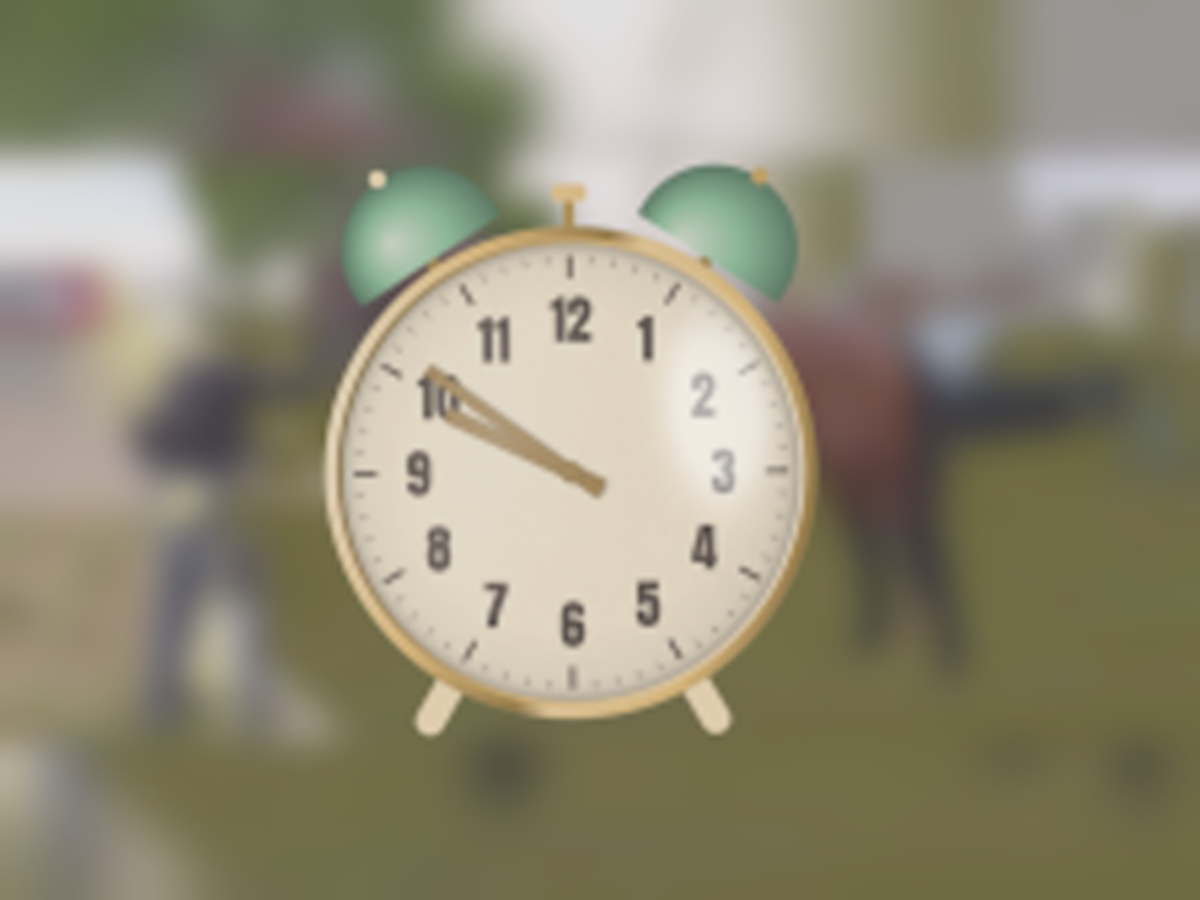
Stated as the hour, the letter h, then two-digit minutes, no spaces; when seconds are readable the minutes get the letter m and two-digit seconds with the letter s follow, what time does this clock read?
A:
9h51
